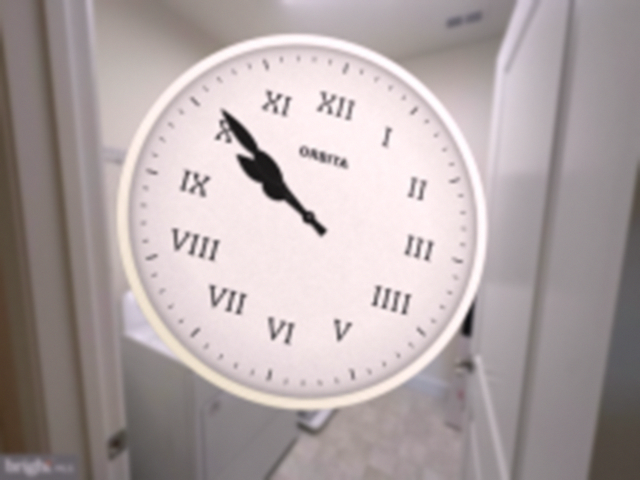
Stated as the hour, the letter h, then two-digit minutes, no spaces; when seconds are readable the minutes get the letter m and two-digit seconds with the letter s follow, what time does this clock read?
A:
9h51
